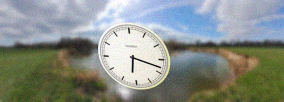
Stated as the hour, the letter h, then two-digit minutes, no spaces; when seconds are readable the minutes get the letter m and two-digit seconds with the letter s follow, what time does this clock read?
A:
6h18
